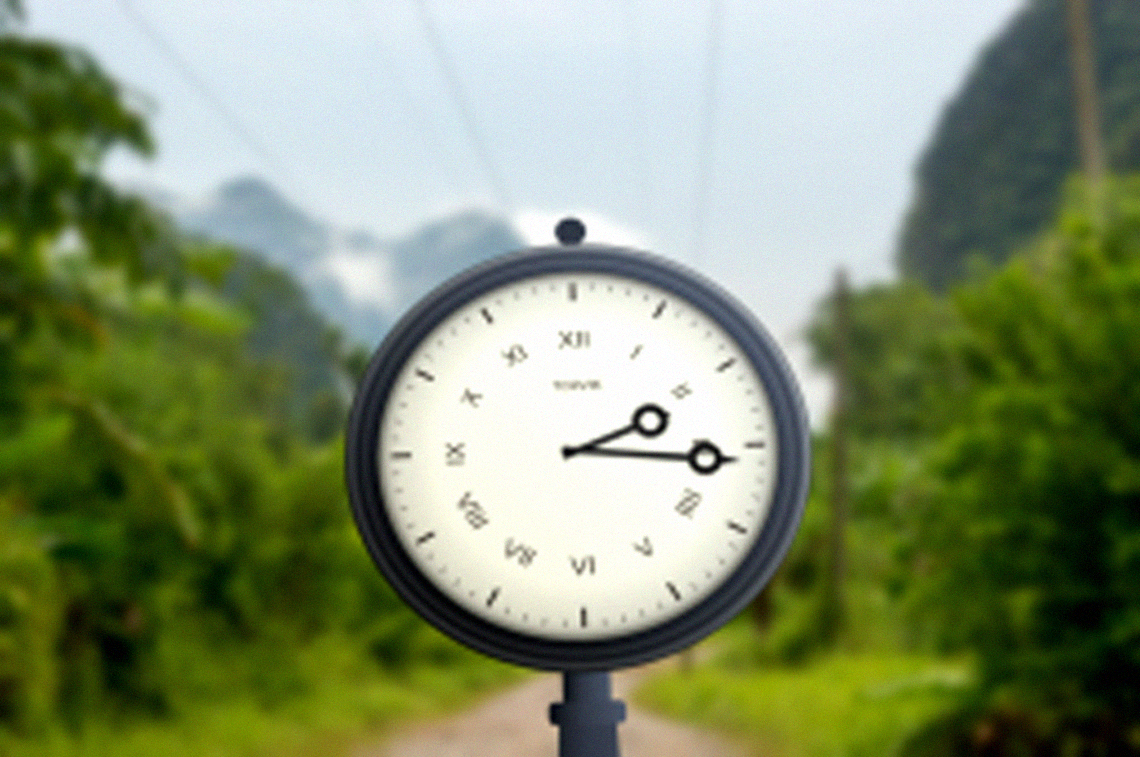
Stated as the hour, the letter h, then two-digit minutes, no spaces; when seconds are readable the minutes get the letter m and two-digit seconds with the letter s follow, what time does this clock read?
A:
2h16
